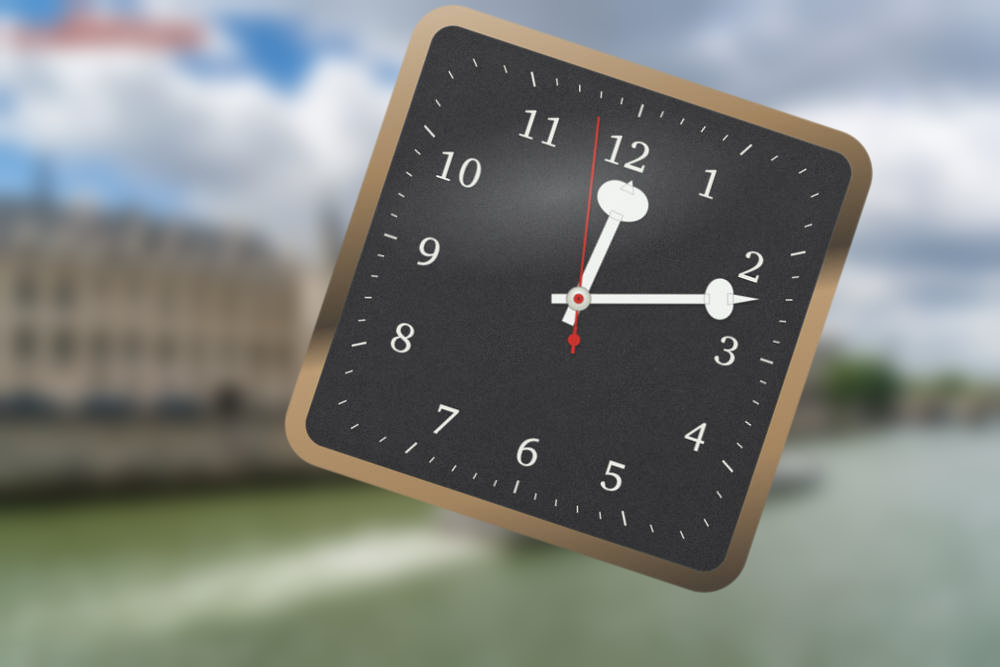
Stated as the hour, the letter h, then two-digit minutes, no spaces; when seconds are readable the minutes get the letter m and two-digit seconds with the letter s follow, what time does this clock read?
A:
12h11m58s
